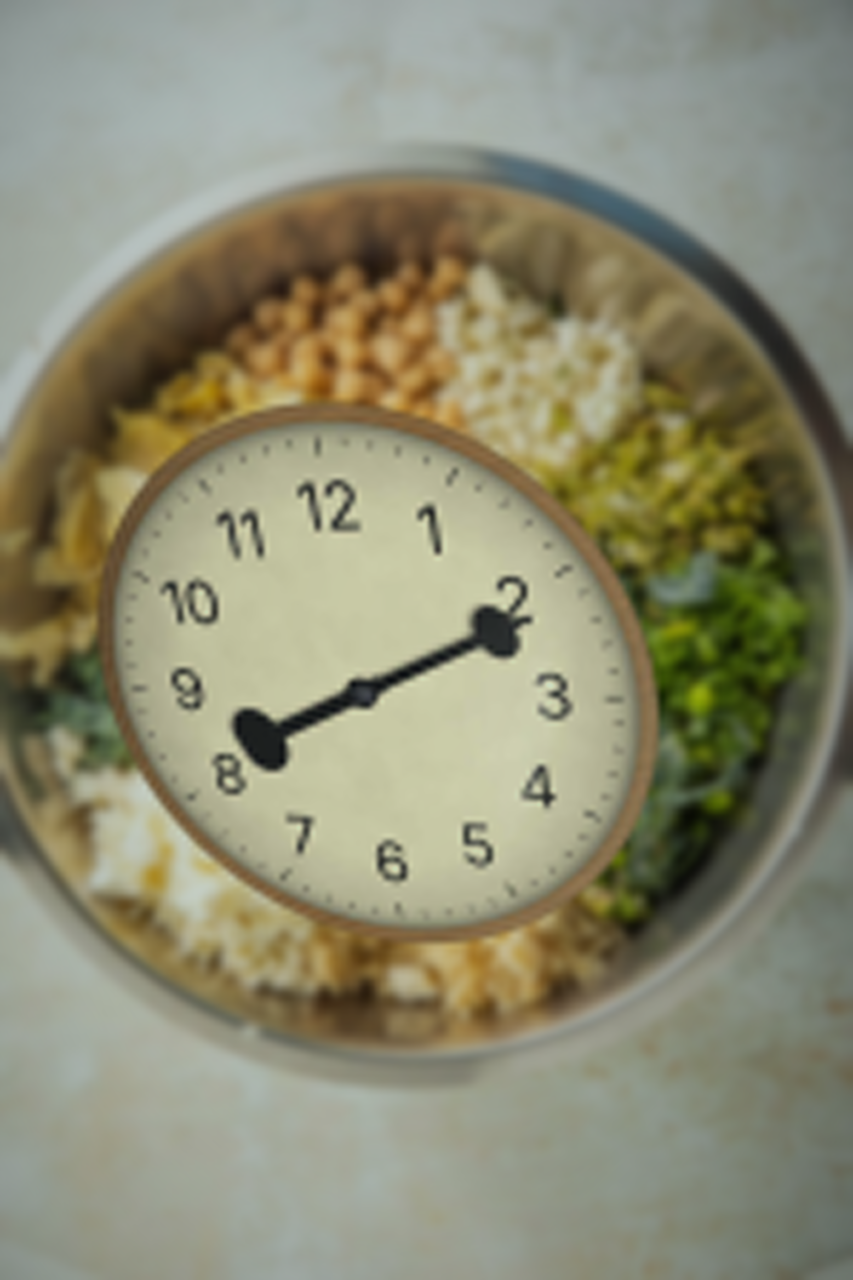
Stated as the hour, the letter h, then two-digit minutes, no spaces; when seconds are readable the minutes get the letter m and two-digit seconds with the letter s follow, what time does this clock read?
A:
8h11
